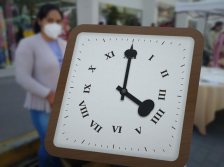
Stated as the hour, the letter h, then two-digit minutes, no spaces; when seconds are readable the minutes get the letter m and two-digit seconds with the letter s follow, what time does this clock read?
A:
4h00
